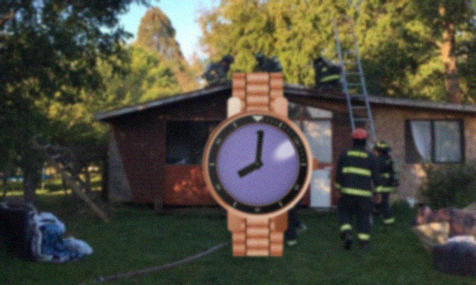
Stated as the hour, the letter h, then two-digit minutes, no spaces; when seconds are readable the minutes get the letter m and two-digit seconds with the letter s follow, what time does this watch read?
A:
8h01
